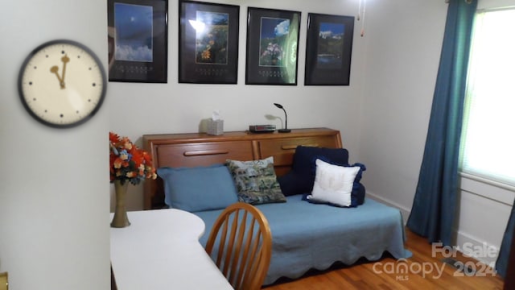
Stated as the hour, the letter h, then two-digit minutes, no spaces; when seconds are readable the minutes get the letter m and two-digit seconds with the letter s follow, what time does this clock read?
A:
11h01
